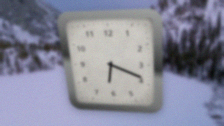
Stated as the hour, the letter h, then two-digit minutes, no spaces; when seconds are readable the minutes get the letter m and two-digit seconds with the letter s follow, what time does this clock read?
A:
6h19
